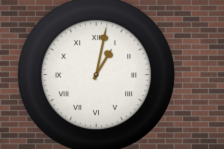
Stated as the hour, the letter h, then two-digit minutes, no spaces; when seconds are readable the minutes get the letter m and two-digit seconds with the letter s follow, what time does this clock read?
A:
1h02
